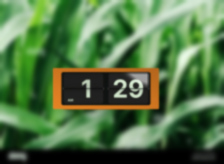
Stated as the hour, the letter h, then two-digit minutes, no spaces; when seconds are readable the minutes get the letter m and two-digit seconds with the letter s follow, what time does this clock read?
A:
1h29
